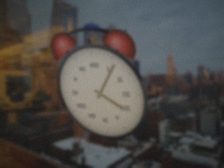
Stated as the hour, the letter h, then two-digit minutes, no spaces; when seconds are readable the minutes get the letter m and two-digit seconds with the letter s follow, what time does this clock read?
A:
4h06
